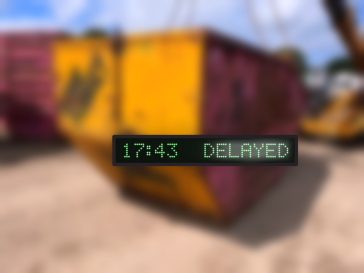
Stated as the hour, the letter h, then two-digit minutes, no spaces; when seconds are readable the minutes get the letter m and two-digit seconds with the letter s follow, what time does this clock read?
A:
17h43
